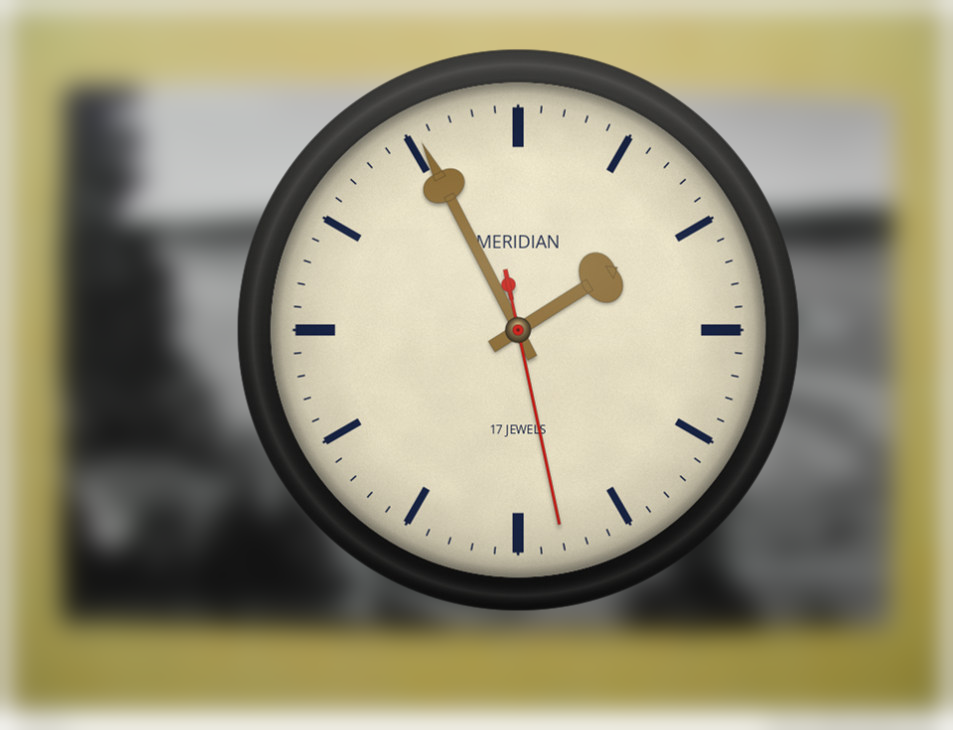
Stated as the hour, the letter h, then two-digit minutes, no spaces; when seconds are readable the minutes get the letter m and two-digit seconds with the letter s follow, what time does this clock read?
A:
1h55m28s
